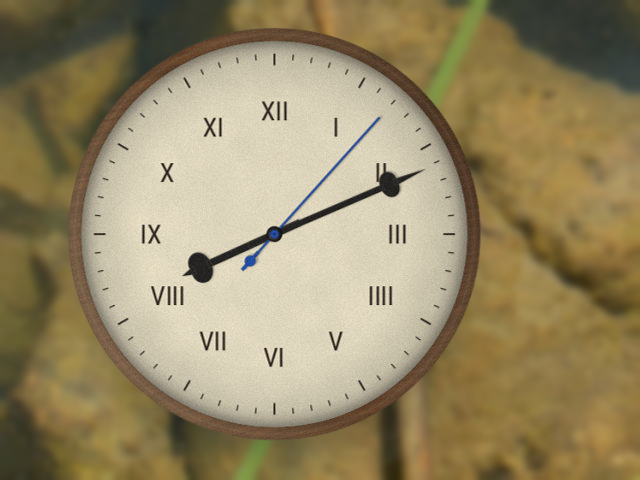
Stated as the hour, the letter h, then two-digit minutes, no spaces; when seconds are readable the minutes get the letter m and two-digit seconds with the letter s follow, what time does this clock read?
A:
8h11m07s
